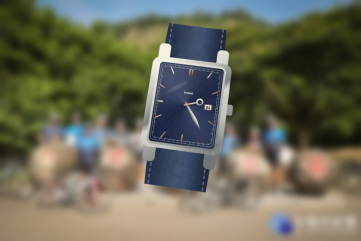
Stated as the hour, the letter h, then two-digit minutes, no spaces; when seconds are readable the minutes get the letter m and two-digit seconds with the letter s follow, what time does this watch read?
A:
2h24
